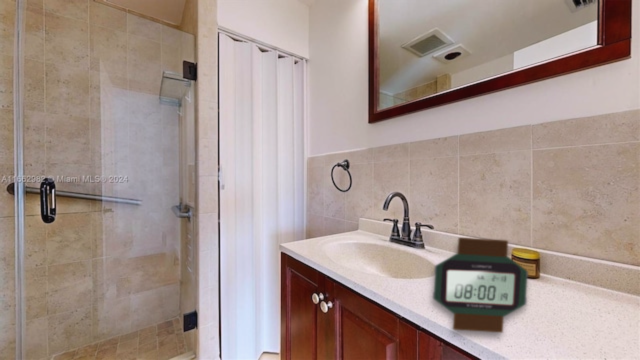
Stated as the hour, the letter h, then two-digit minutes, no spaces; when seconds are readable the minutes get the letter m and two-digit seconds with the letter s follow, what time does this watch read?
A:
8h00
